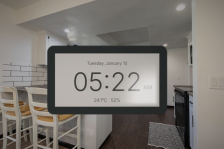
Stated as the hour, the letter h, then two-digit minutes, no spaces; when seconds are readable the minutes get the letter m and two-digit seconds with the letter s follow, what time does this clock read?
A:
5h22
